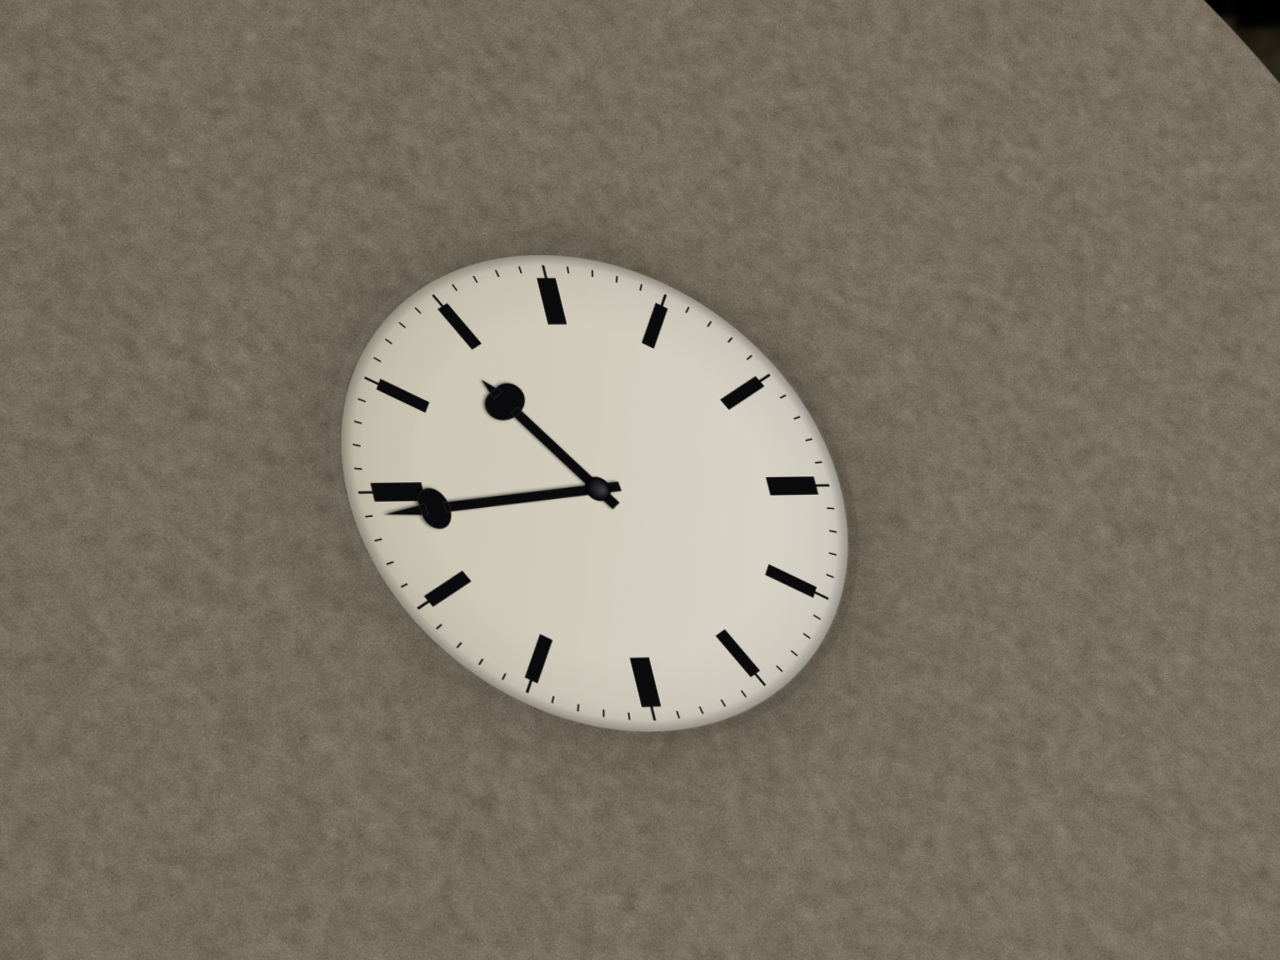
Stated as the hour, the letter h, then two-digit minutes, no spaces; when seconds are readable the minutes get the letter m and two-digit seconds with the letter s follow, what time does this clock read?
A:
10h44
